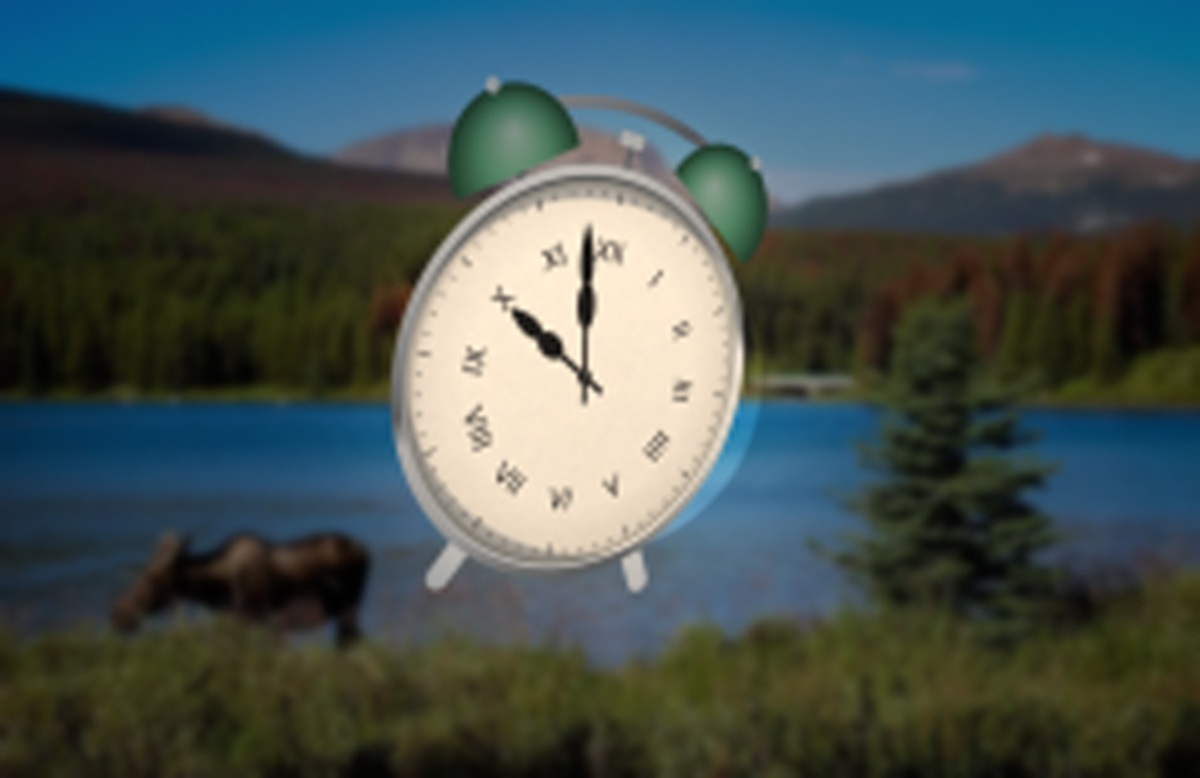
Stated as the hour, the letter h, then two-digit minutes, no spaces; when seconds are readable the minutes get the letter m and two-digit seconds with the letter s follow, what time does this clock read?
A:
9h58
